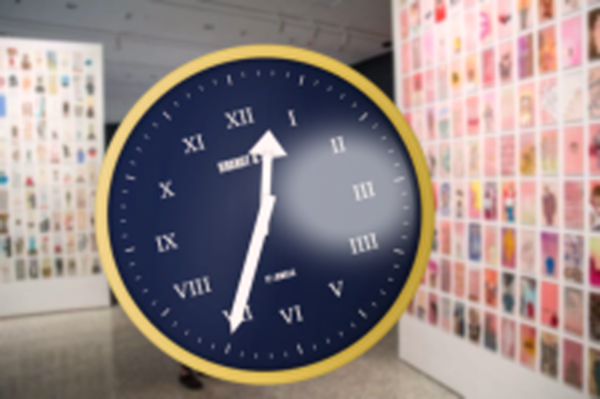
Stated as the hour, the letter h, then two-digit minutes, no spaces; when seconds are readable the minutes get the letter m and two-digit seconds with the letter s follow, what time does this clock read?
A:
12h35
